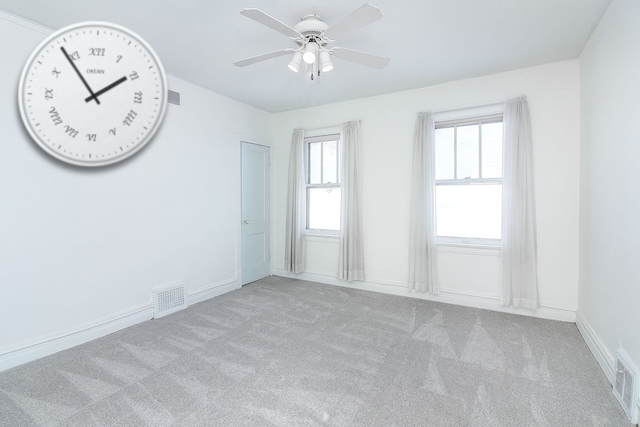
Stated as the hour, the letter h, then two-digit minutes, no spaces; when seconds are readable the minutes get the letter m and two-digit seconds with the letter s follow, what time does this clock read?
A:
1h54
